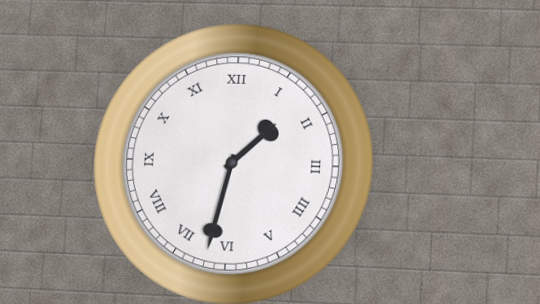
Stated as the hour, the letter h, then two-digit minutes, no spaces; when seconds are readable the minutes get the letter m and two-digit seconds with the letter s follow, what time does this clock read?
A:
1h32
